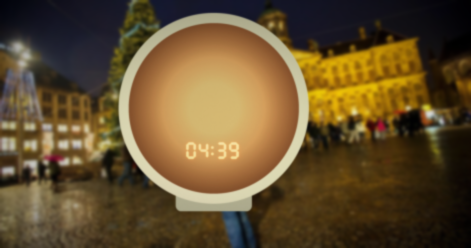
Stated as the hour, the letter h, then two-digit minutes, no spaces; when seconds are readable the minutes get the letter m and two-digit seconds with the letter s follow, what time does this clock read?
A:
4h39
